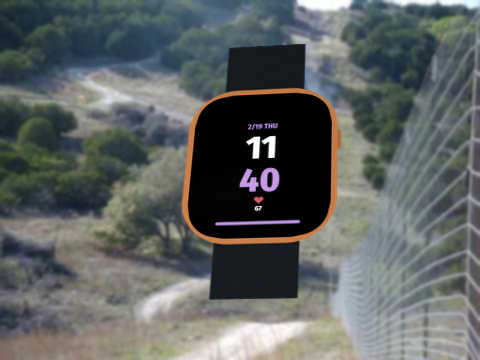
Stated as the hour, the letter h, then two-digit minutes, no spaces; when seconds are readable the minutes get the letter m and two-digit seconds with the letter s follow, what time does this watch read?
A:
11h40
